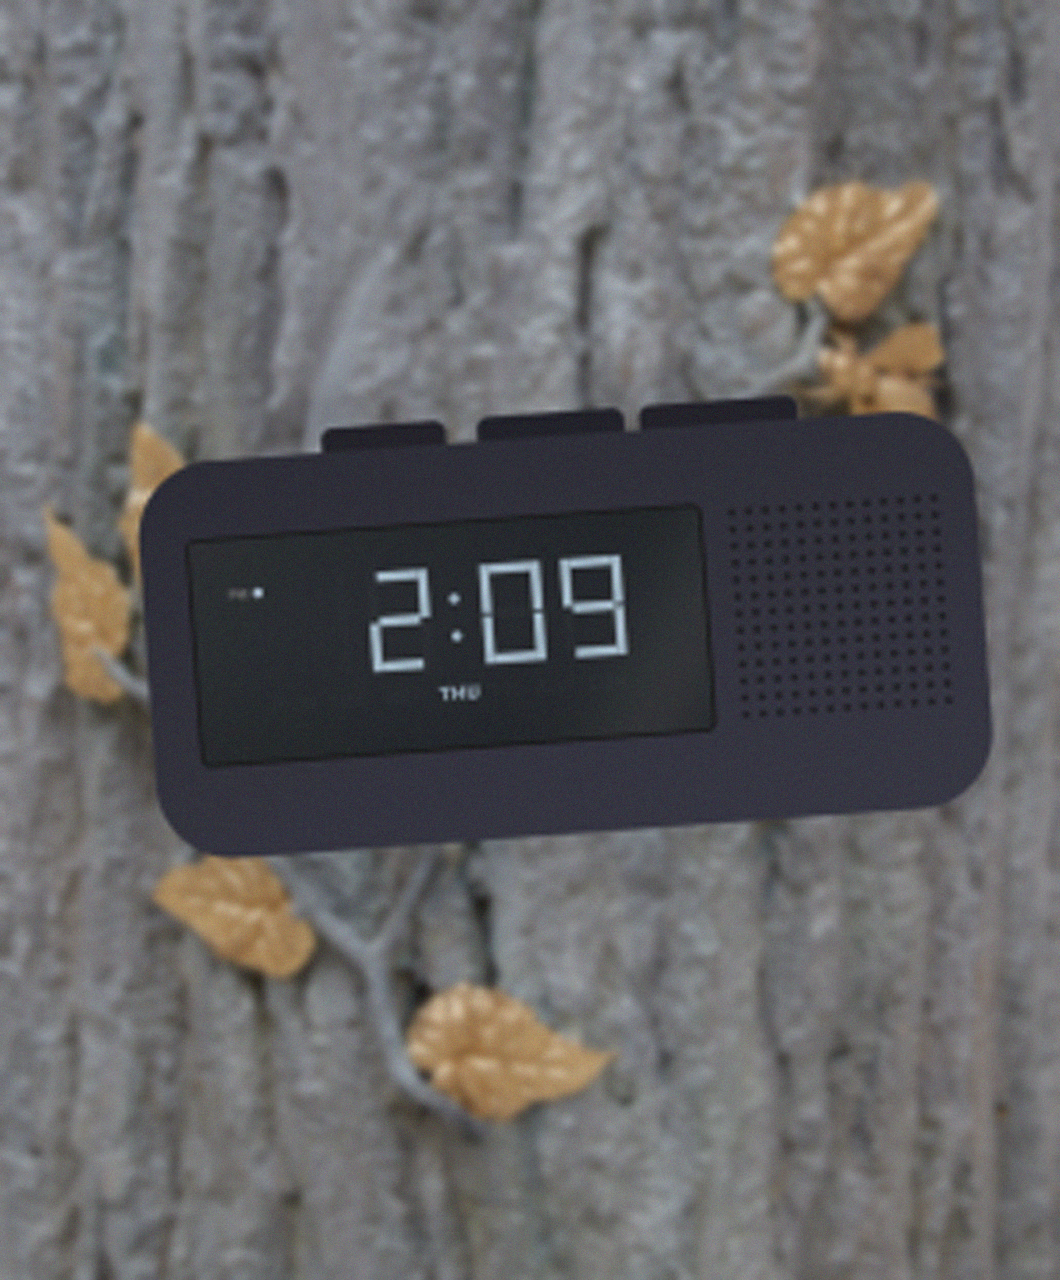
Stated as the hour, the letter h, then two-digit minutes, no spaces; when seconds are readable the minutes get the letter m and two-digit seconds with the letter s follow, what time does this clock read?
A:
2h09
